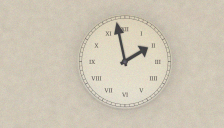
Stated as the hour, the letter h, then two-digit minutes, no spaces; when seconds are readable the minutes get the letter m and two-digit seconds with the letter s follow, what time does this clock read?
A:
1h58
